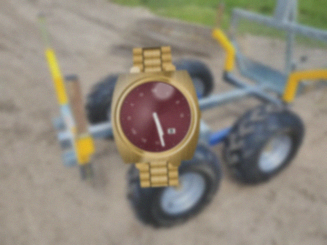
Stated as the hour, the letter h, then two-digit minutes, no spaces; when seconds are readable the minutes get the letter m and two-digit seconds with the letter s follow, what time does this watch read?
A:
5h28
